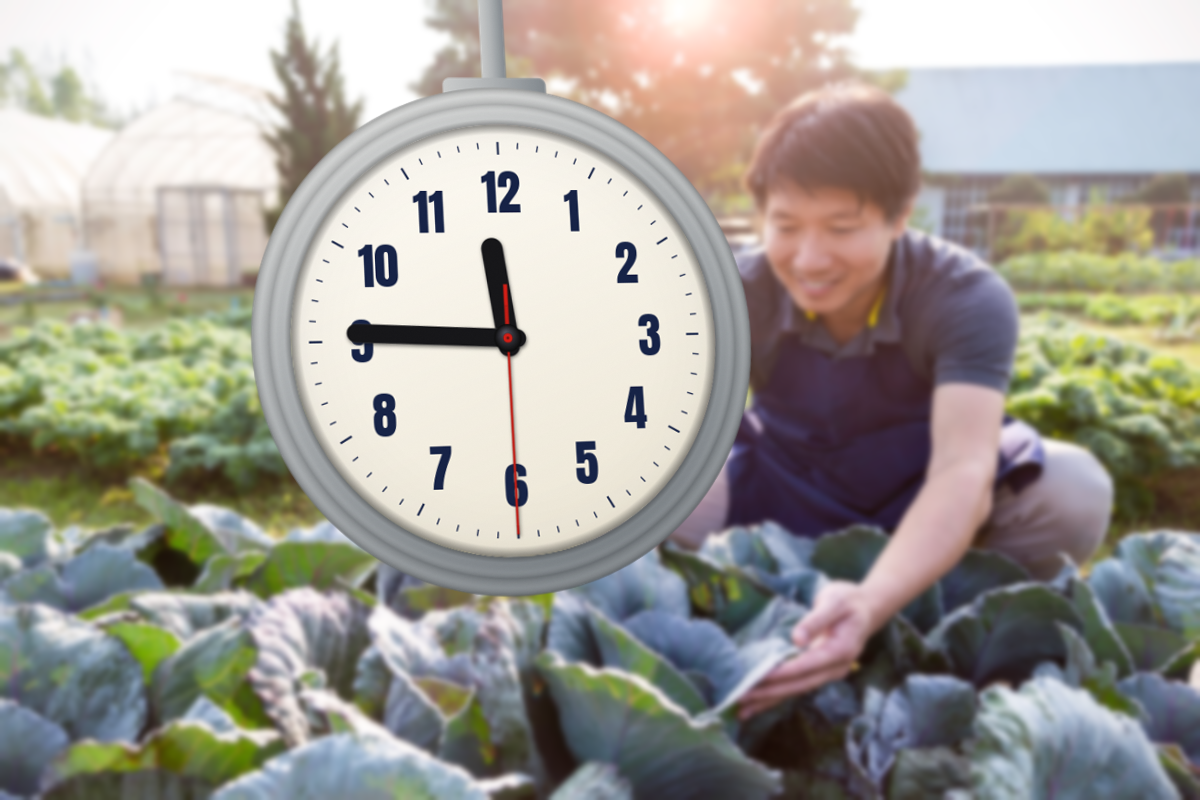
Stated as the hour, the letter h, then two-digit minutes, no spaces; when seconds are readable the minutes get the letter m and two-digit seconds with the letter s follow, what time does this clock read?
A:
11h45m30s
